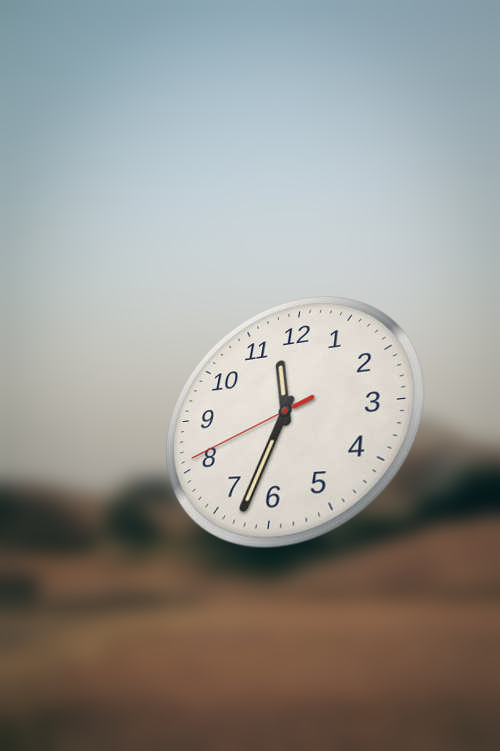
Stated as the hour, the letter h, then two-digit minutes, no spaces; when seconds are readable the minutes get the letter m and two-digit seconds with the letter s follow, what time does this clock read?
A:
11h32m41s
